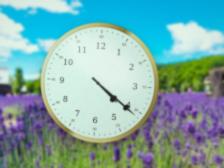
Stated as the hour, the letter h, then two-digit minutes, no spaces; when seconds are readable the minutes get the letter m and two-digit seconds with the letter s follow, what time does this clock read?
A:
4h21
